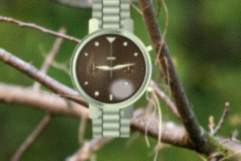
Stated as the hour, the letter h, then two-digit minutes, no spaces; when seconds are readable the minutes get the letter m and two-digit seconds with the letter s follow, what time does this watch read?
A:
9h13
